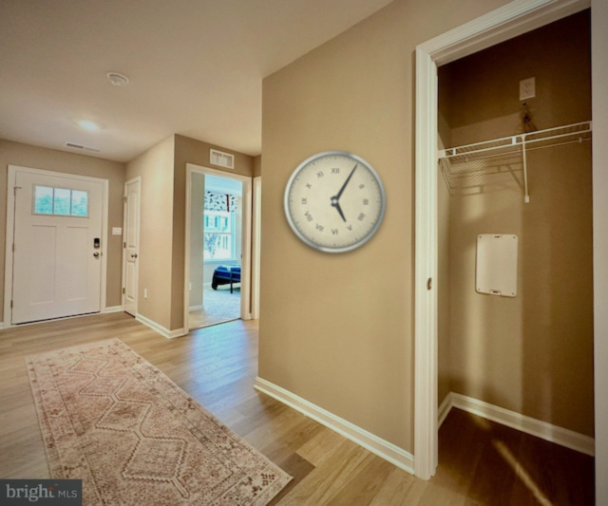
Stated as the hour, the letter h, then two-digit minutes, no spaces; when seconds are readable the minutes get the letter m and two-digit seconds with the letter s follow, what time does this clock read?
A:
5h05
